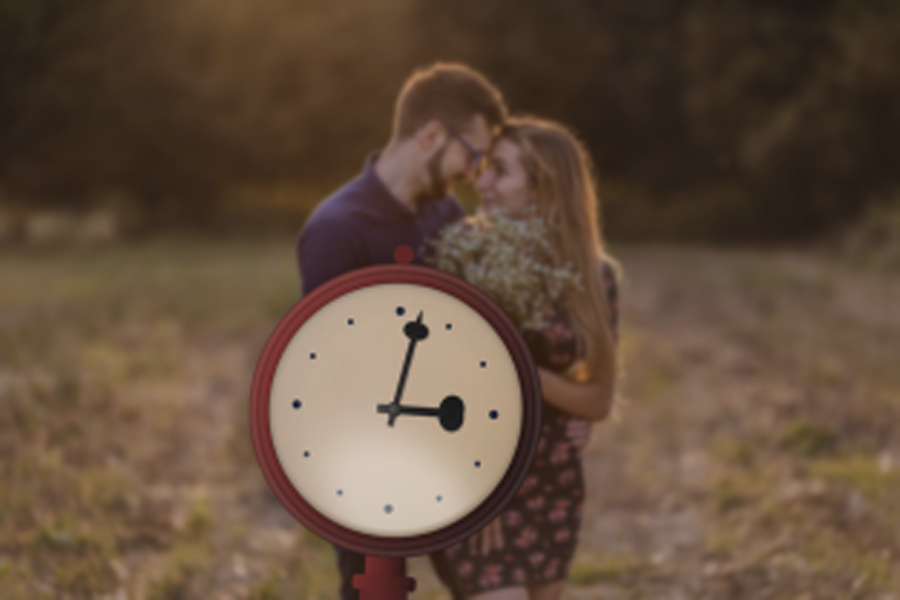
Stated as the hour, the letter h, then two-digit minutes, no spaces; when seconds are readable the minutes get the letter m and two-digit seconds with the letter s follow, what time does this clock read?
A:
3h02
